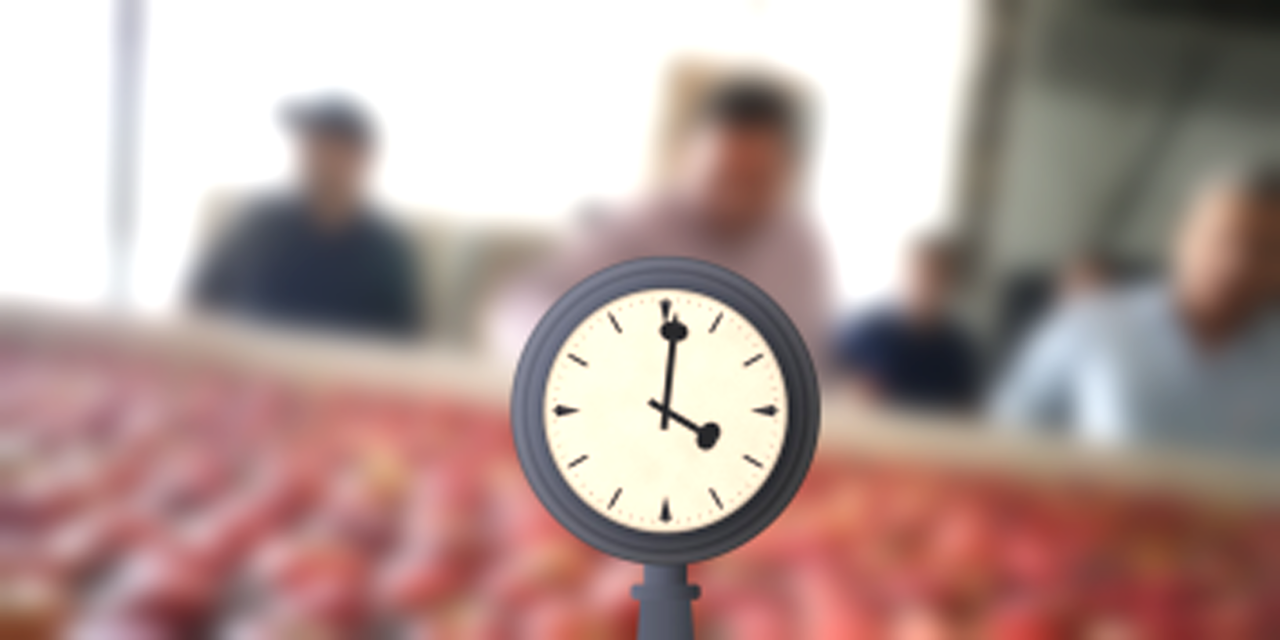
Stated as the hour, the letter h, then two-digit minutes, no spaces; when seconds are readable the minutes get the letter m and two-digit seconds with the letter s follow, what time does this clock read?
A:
4h01
